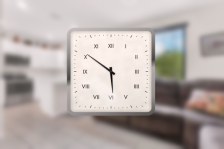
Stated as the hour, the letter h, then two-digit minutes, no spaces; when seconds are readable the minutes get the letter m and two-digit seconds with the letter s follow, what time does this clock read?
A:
5h51
